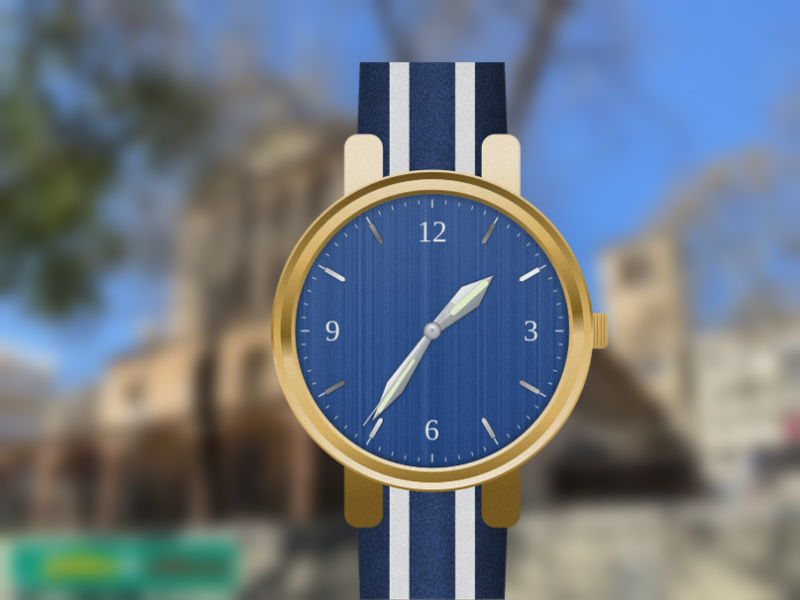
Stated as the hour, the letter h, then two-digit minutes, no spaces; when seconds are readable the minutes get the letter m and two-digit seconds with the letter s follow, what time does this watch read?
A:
1h35m36s
